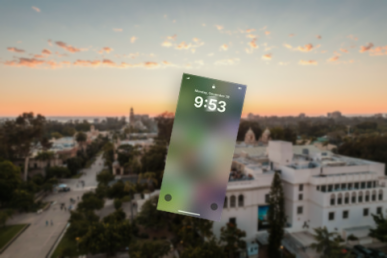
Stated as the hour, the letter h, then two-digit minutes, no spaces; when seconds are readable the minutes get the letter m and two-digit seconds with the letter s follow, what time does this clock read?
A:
9h53
